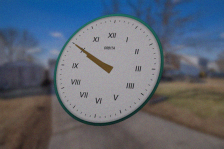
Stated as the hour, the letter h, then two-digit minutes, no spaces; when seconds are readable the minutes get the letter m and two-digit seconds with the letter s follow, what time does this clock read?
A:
9h50
